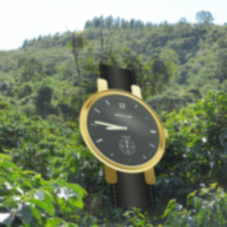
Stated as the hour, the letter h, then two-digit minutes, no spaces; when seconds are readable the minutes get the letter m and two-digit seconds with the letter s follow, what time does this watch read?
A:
8h46
